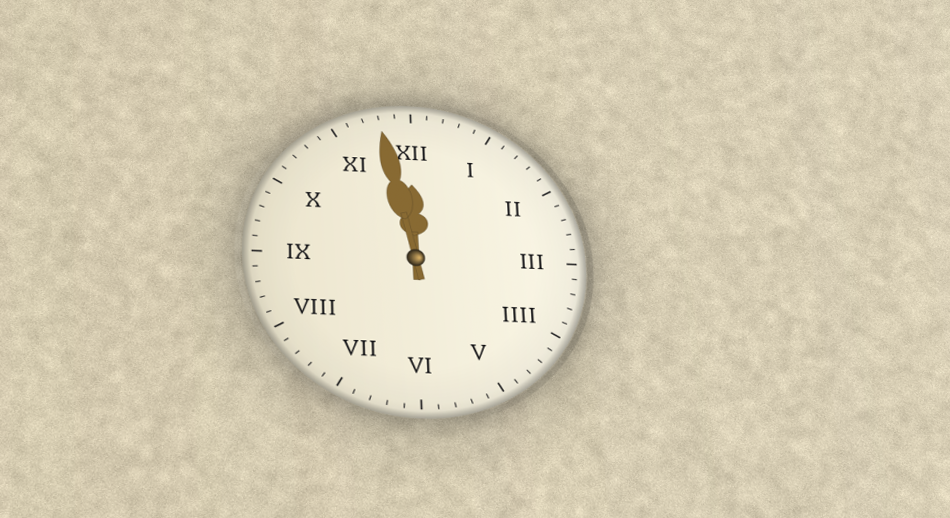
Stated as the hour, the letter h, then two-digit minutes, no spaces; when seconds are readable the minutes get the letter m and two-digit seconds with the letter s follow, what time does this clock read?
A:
11h58
